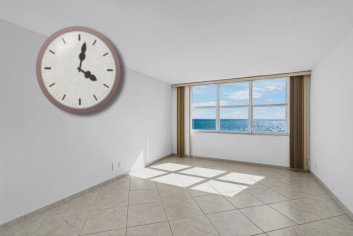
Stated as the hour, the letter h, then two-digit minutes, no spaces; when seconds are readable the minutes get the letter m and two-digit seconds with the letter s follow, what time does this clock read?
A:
4h02
